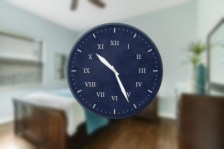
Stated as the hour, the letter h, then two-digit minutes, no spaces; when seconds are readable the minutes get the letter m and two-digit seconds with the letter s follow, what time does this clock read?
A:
10h26
